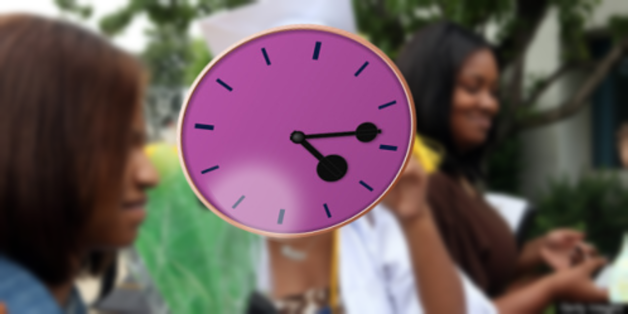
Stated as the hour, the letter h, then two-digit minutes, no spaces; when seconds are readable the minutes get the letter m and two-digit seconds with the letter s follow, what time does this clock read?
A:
4h13
